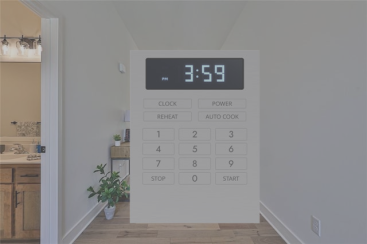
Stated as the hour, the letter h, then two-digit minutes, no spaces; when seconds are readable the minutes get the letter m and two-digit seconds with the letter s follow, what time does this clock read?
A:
3h59
